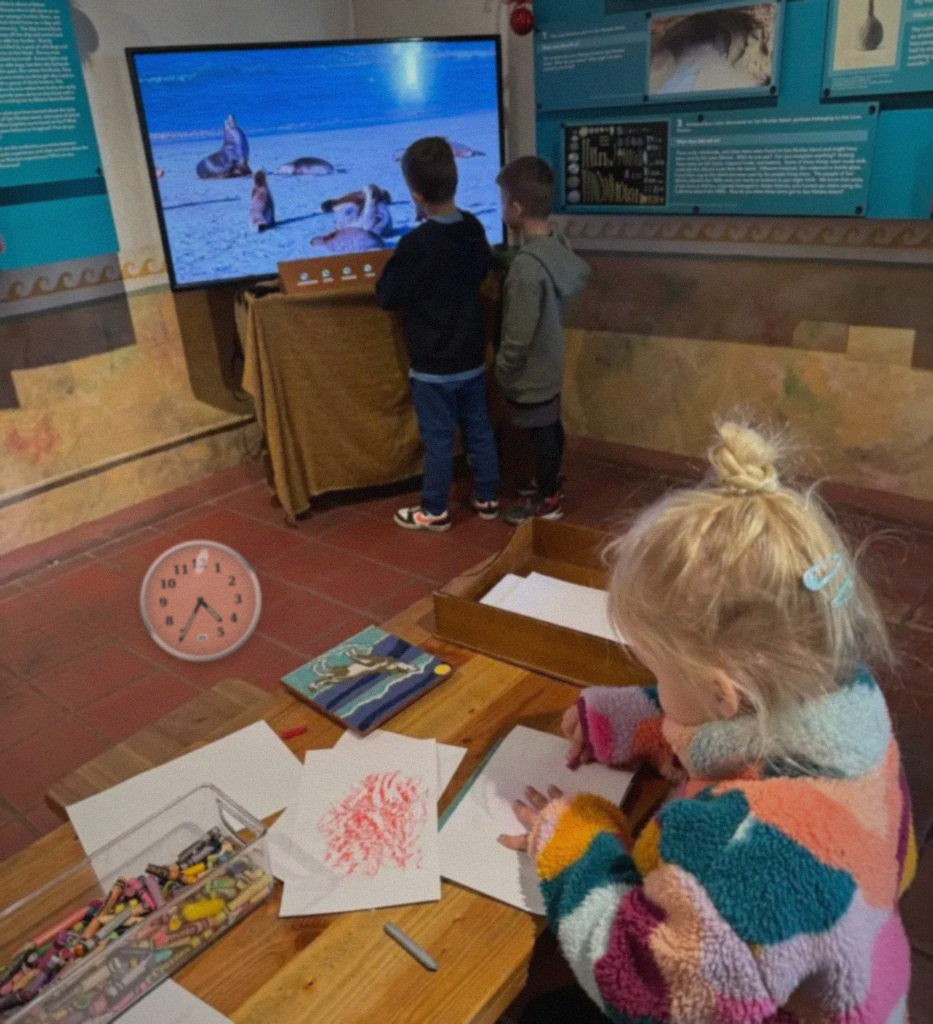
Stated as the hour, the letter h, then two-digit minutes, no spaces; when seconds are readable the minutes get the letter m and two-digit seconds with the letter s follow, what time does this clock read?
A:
4h35
